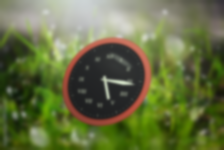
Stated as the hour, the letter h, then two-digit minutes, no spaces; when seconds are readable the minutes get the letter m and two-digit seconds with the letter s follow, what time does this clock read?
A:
5h16
